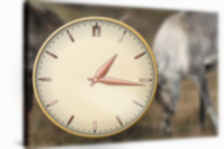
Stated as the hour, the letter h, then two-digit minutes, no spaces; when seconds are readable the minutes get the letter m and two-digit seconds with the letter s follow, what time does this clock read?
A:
1h16
